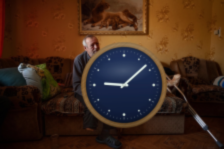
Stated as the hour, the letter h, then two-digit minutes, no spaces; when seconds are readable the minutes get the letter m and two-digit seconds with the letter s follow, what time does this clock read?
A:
9h08
